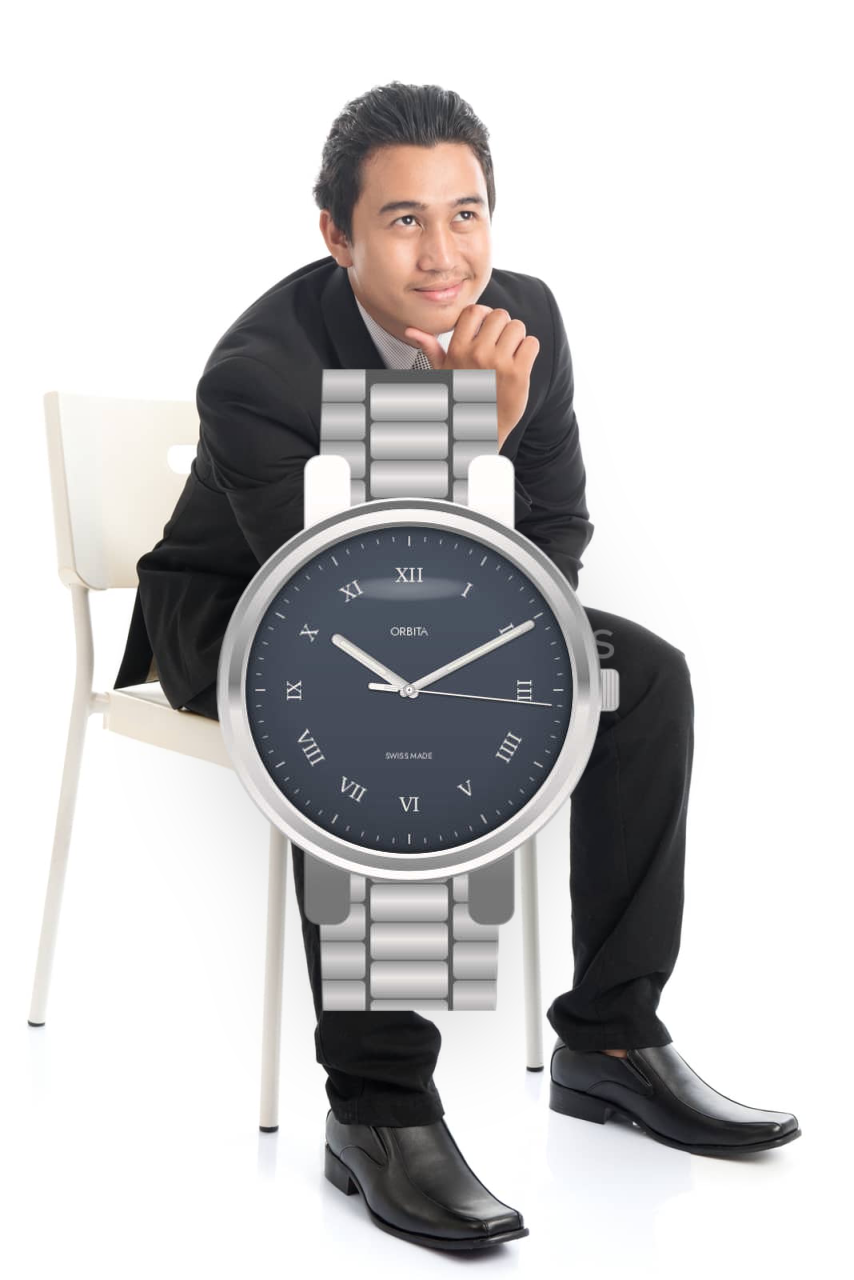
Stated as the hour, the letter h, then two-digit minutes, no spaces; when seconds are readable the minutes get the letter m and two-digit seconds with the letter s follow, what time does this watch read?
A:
10h10m16s
